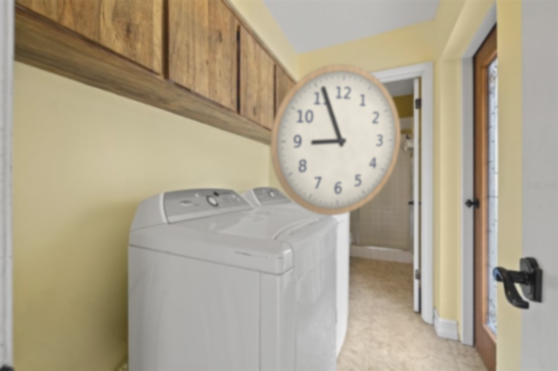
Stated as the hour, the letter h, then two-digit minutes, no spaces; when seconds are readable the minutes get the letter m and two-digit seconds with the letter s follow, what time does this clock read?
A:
8h56
